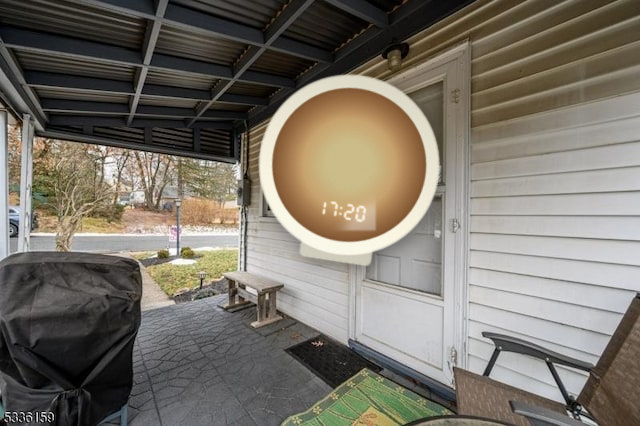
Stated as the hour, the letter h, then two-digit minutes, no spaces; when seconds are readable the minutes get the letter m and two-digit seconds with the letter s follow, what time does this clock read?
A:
17h20
